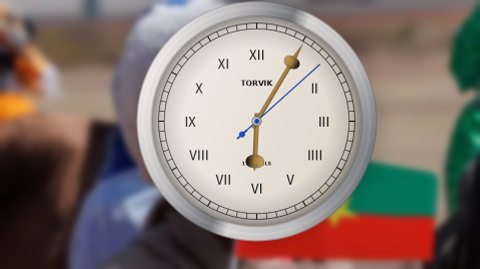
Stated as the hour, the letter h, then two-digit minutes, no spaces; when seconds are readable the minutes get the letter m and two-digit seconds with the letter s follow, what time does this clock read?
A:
6h05m08s
